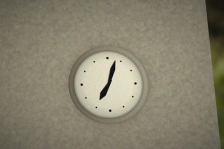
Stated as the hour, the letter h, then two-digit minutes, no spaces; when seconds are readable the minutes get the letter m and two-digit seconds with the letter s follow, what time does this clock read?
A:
7h03
